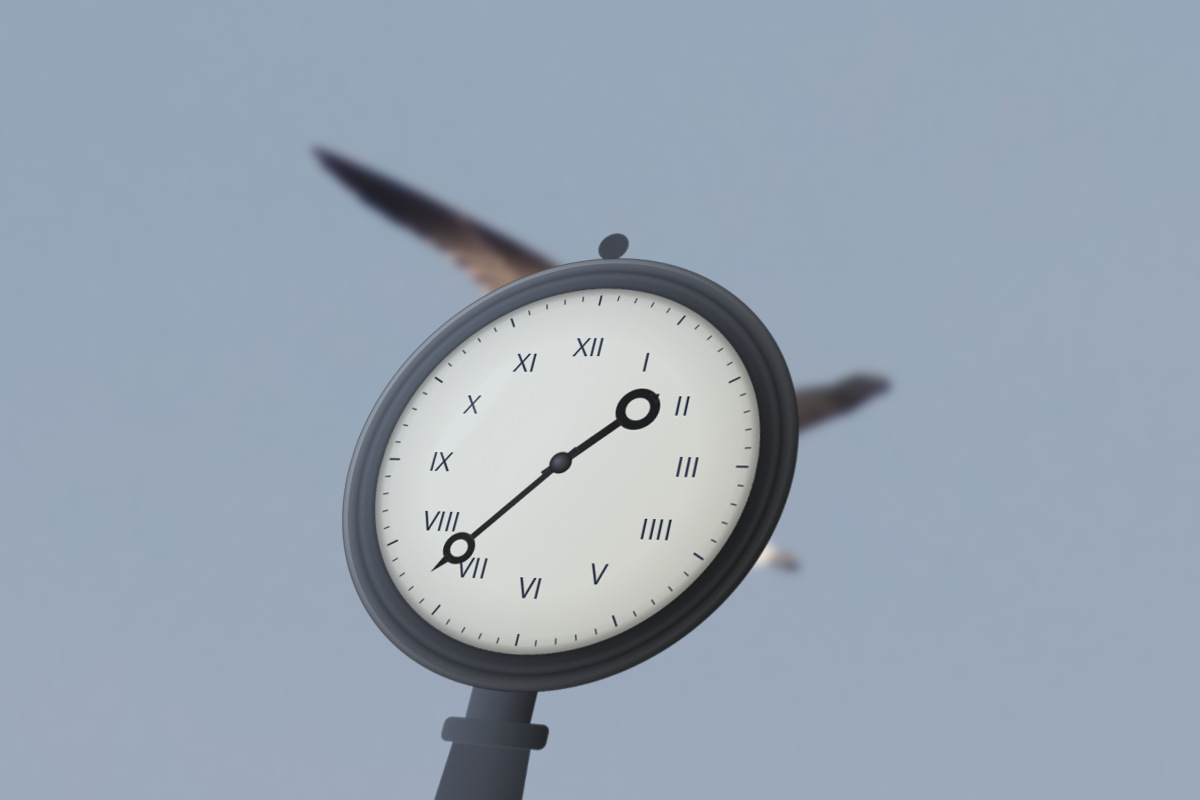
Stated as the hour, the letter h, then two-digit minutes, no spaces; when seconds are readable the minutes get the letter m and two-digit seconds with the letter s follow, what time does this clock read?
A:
1h37
